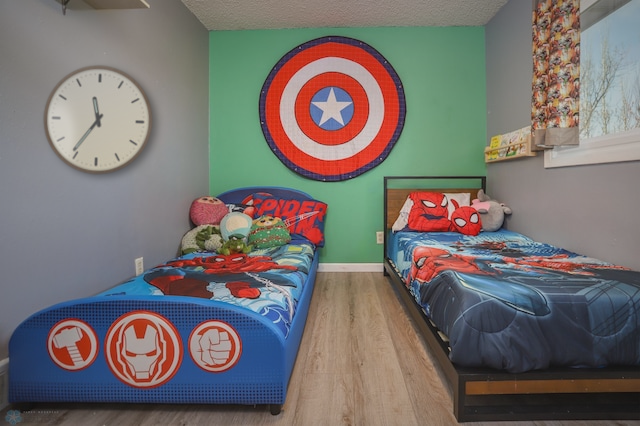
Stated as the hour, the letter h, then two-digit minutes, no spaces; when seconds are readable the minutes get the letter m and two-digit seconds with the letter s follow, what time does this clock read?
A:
11h36
